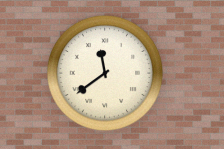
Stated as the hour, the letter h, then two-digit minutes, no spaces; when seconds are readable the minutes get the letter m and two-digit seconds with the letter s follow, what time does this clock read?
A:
11h39
